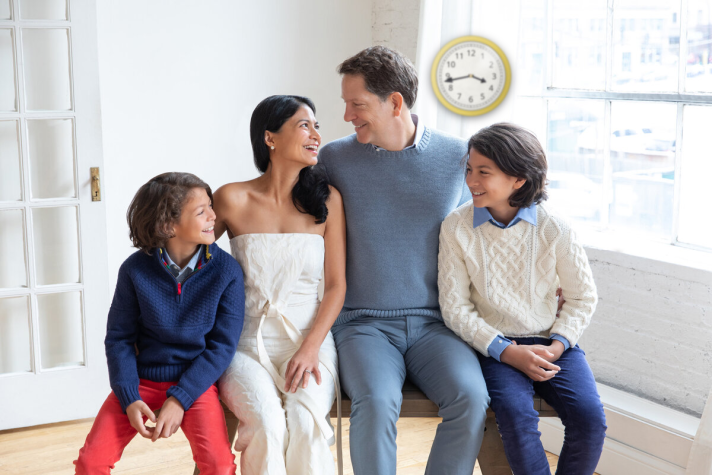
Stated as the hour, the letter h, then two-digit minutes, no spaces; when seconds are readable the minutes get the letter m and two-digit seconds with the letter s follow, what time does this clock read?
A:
3h43
